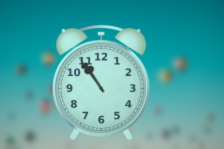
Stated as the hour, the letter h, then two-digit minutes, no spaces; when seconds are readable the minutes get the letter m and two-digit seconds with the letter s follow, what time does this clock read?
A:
10h54
